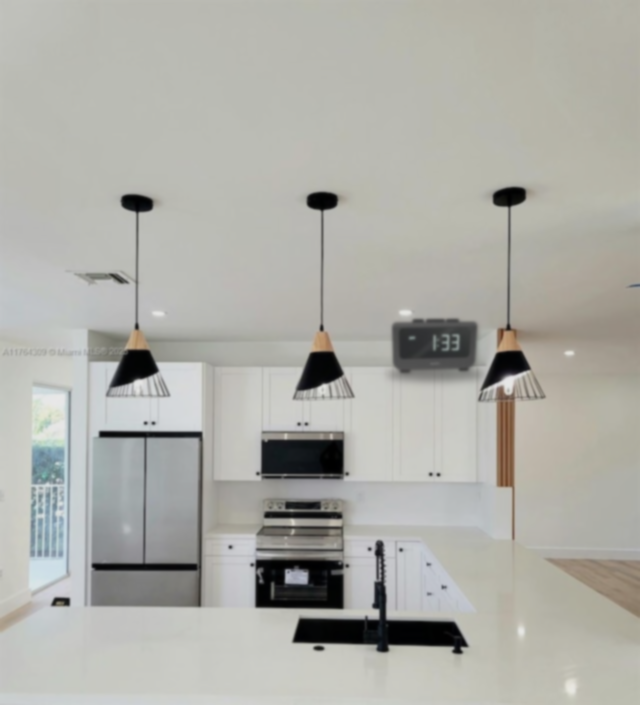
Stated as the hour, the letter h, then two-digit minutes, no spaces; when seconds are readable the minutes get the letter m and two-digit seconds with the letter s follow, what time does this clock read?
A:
1h33
